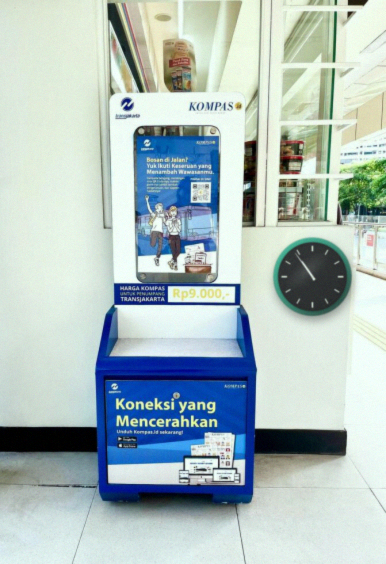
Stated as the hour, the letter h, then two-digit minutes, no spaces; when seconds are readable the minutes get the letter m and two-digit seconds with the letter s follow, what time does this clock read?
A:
10h54
